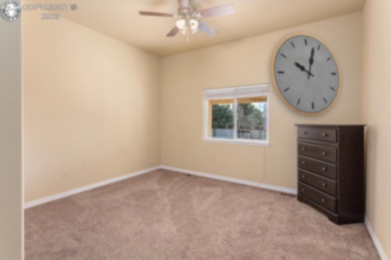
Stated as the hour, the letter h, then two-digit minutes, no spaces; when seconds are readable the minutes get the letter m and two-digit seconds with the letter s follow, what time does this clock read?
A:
10h03
